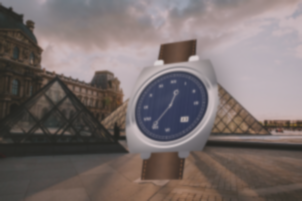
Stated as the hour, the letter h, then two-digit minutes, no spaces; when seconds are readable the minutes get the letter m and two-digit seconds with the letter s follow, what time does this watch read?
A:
12h36
